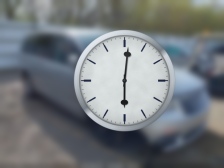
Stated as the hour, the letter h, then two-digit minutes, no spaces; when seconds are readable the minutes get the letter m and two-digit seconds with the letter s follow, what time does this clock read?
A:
6h01
